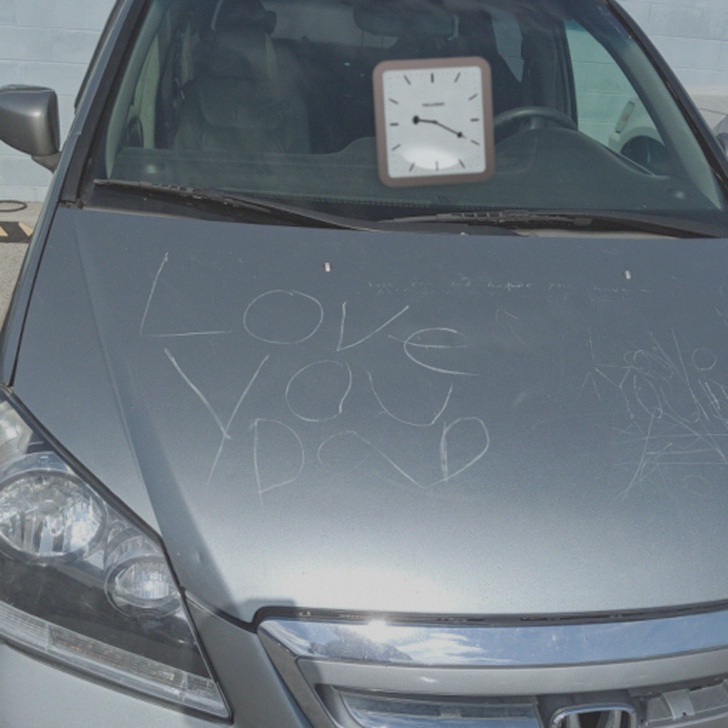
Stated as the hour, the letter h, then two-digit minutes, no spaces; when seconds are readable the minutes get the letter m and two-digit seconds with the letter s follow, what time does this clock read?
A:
9h20
